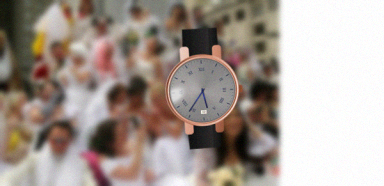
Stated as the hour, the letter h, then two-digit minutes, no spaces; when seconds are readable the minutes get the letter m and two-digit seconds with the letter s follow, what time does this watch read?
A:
5h36
